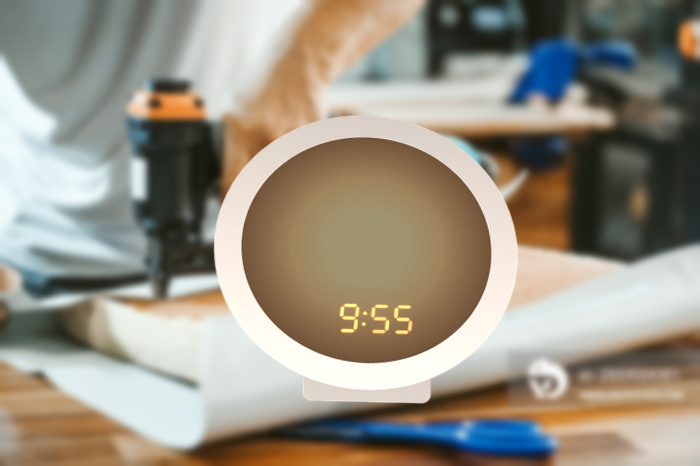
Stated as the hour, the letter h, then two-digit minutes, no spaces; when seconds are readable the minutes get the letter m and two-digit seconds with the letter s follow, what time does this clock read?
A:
9h55
